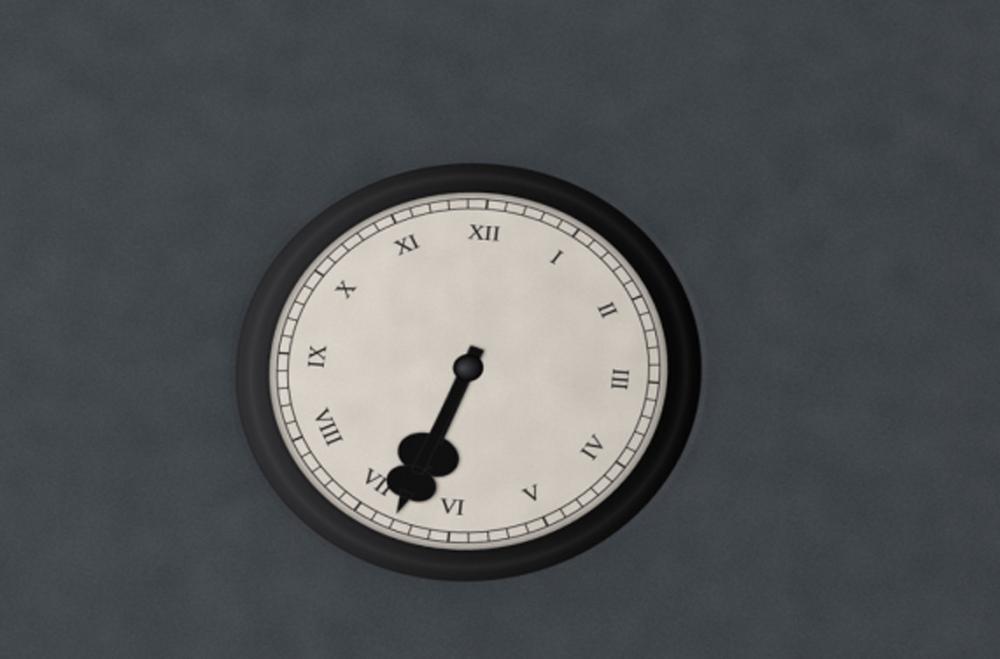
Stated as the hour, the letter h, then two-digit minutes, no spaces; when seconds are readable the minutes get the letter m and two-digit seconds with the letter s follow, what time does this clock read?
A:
6h33
